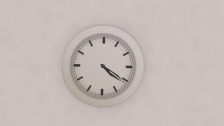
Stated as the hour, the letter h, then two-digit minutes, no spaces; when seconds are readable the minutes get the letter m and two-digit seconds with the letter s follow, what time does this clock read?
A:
4h21
